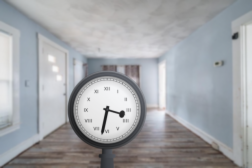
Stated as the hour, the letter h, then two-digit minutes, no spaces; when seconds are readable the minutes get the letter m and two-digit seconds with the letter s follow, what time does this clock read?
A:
3h32
